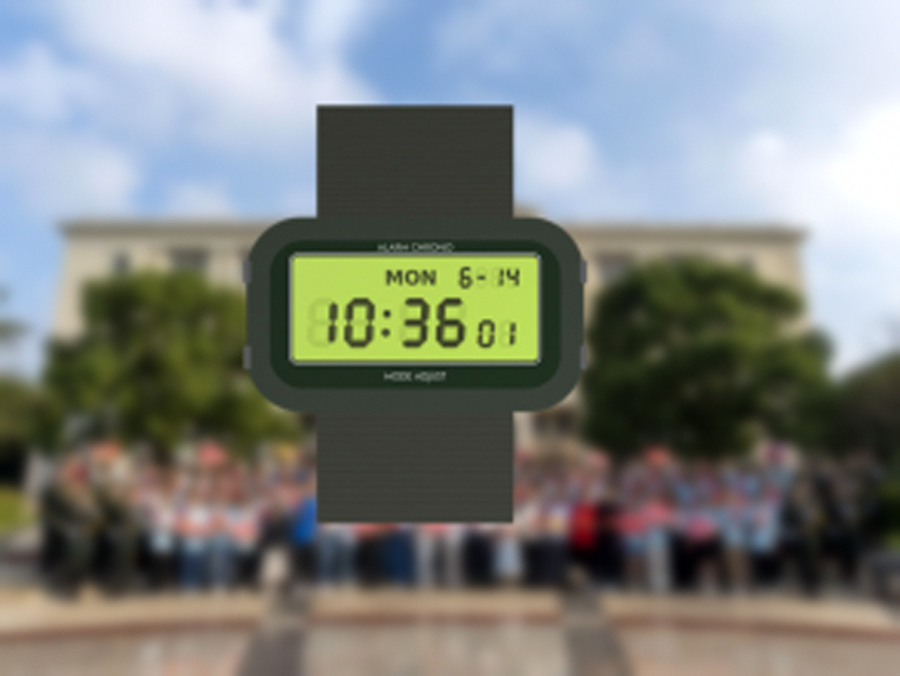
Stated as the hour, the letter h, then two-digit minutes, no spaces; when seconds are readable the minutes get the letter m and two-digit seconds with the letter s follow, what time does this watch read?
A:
10h36m01s
